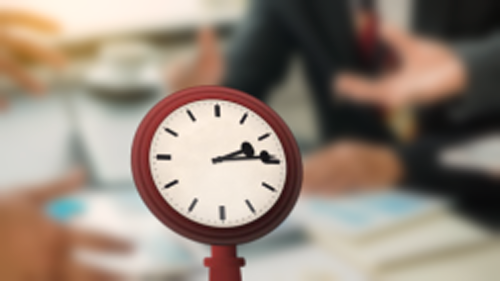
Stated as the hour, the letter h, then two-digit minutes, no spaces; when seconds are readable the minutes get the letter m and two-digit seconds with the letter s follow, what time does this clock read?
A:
2h14
